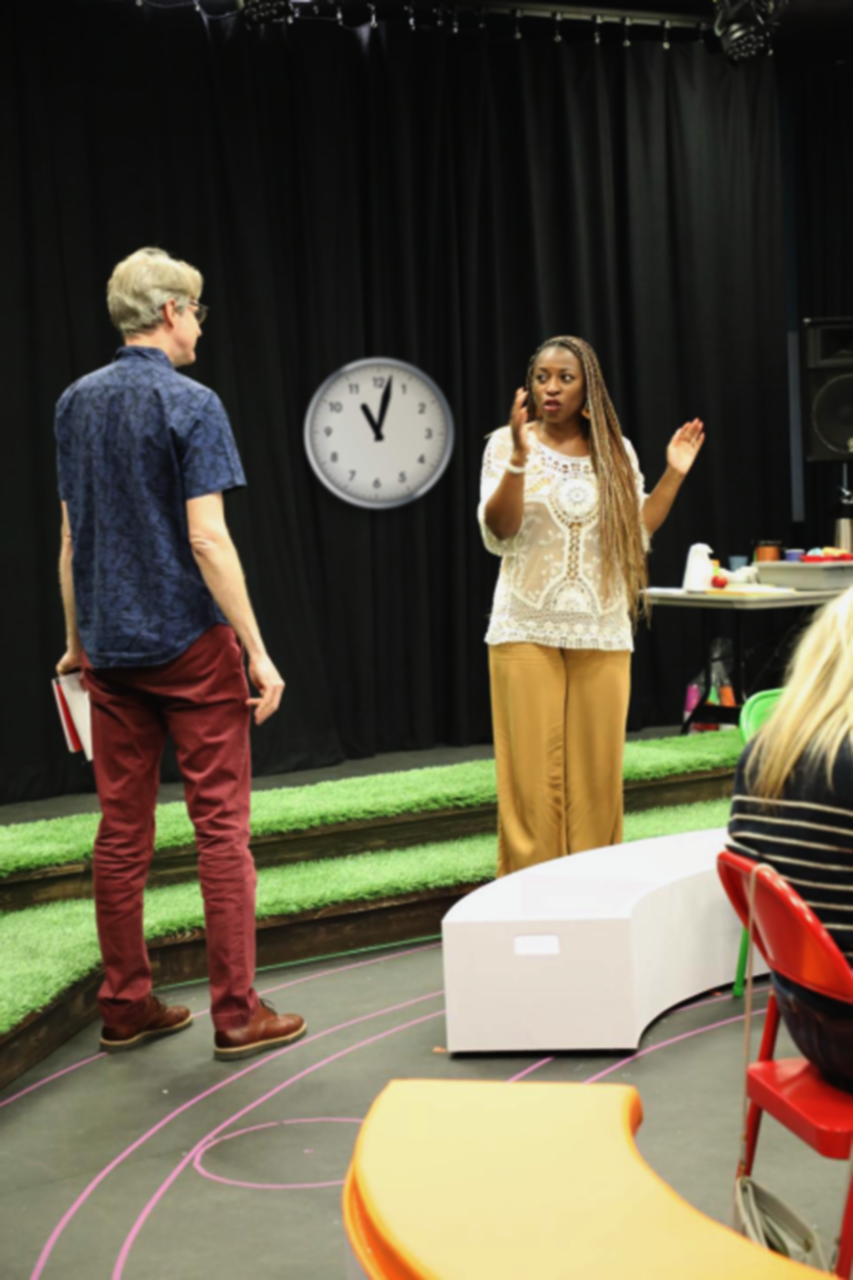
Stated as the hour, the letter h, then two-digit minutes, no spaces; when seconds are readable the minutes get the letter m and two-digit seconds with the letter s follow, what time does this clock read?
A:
11h02
